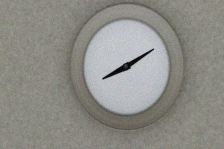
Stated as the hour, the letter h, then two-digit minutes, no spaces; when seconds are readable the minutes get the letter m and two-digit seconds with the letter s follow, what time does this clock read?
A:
8h10
